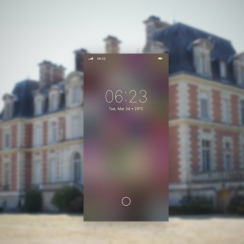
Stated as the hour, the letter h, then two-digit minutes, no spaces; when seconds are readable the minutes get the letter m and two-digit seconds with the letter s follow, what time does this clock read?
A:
6h23
